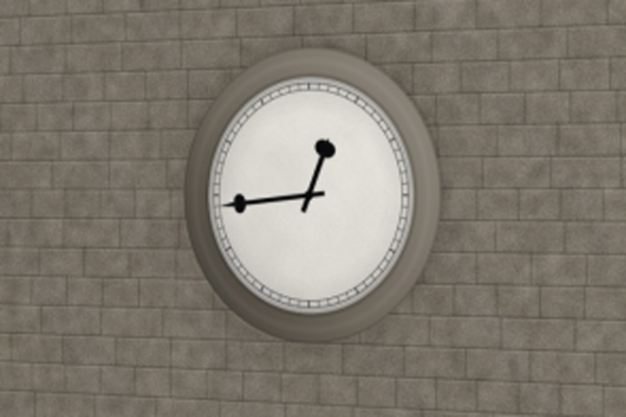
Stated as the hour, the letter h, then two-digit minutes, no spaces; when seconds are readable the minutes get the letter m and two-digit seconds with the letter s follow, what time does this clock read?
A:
12h44
